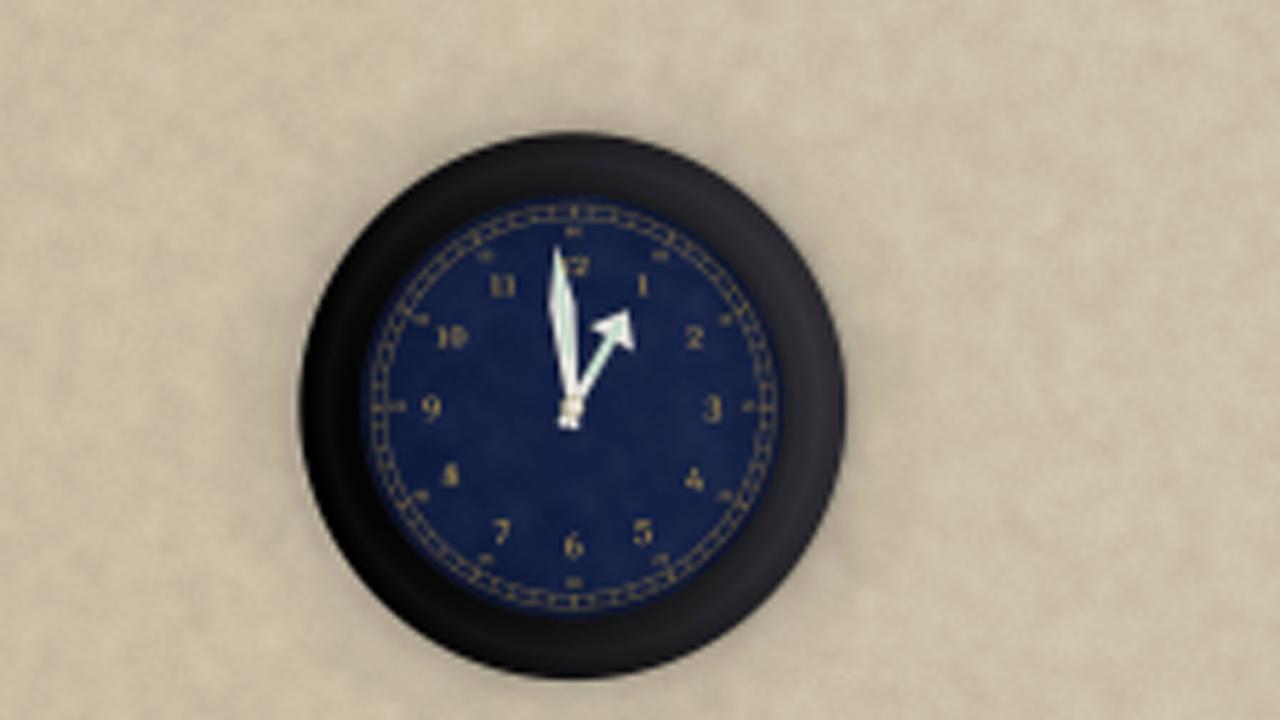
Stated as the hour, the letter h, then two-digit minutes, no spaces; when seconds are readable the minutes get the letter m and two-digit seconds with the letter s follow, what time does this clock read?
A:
12h59
